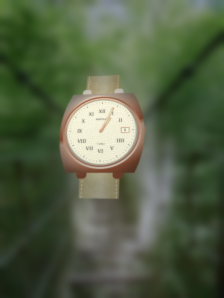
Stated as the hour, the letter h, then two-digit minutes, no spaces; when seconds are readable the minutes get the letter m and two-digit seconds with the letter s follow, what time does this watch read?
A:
1h04
